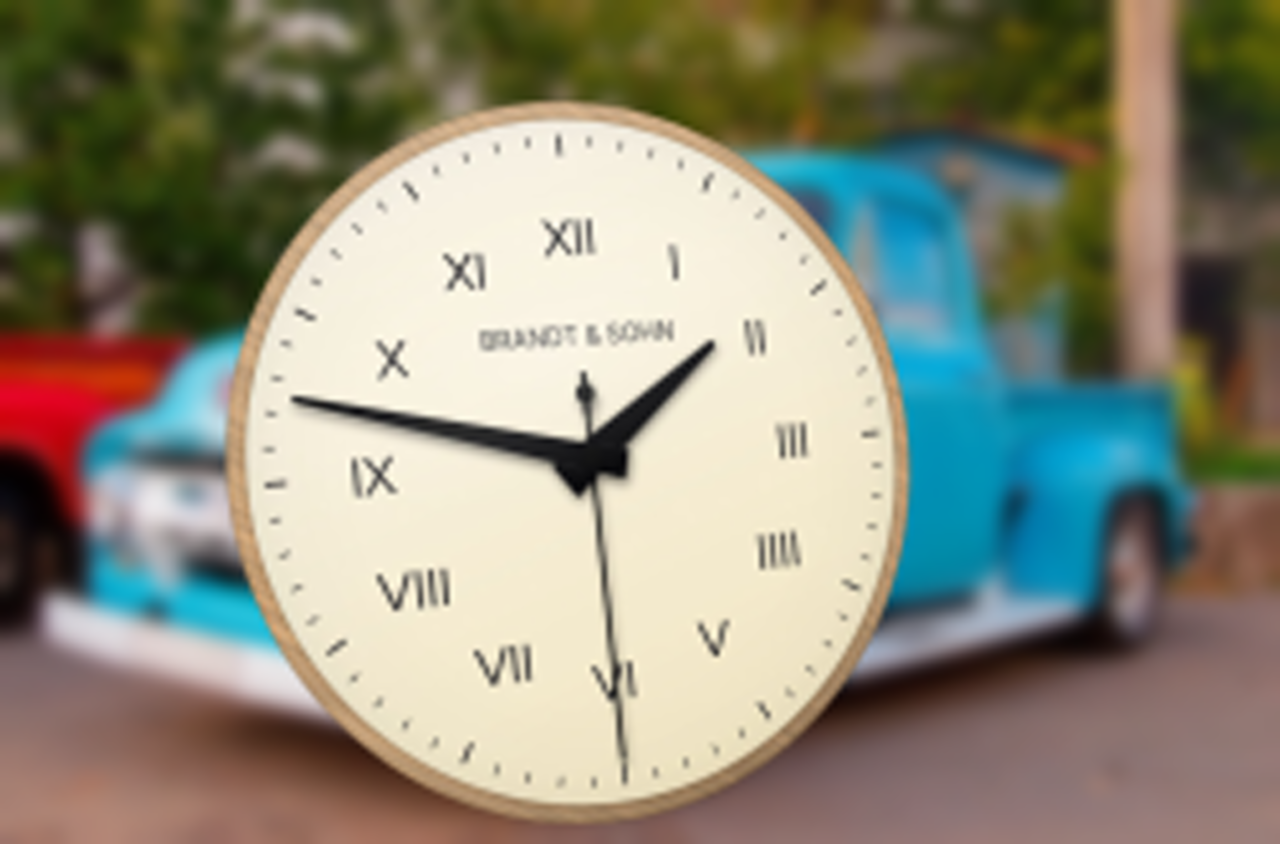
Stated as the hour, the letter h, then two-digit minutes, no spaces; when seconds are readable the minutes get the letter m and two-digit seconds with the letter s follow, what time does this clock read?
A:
1h47m30s
